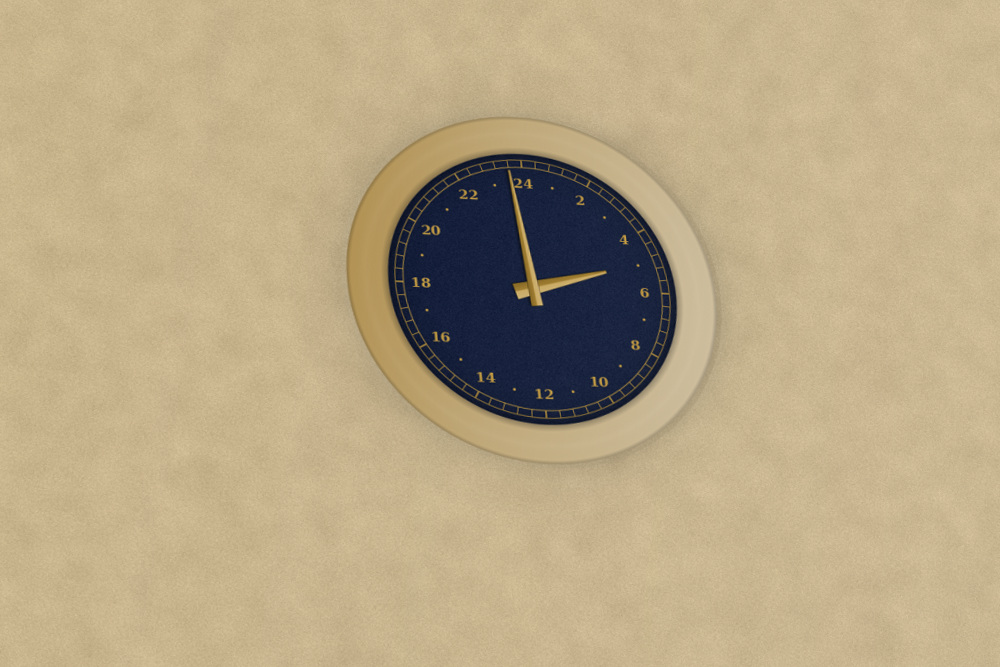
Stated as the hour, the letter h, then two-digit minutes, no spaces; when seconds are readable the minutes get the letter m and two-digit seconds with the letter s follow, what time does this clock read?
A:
4h59
